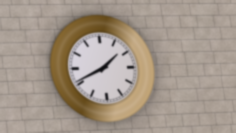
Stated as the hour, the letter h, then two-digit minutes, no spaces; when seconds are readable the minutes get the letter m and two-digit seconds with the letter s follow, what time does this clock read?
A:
1h41
